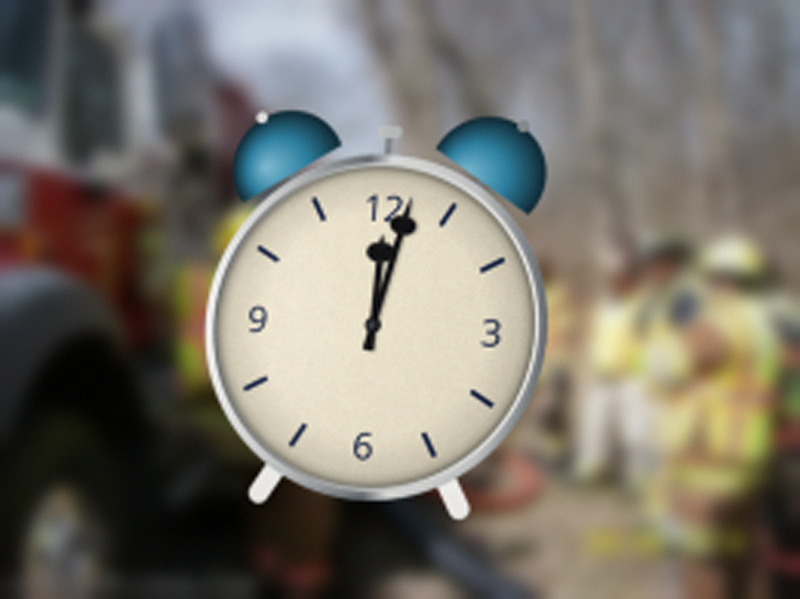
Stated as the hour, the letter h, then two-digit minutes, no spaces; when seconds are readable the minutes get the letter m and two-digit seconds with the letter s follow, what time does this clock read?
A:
12h02
